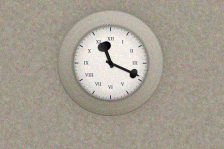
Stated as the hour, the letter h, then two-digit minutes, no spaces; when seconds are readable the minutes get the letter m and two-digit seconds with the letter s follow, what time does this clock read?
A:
11h19
